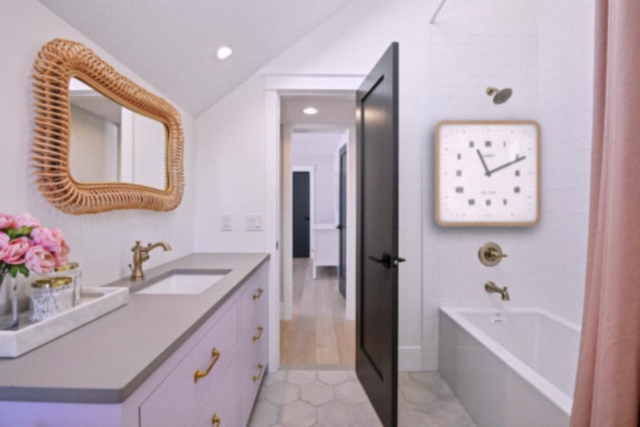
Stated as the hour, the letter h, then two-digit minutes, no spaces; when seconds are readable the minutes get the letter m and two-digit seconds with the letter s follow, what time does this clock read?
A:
11h11
